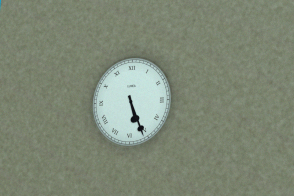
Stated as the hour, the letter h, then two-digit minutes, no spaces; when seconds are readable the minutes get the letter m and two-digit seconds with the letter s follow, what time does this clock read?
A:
5h26
